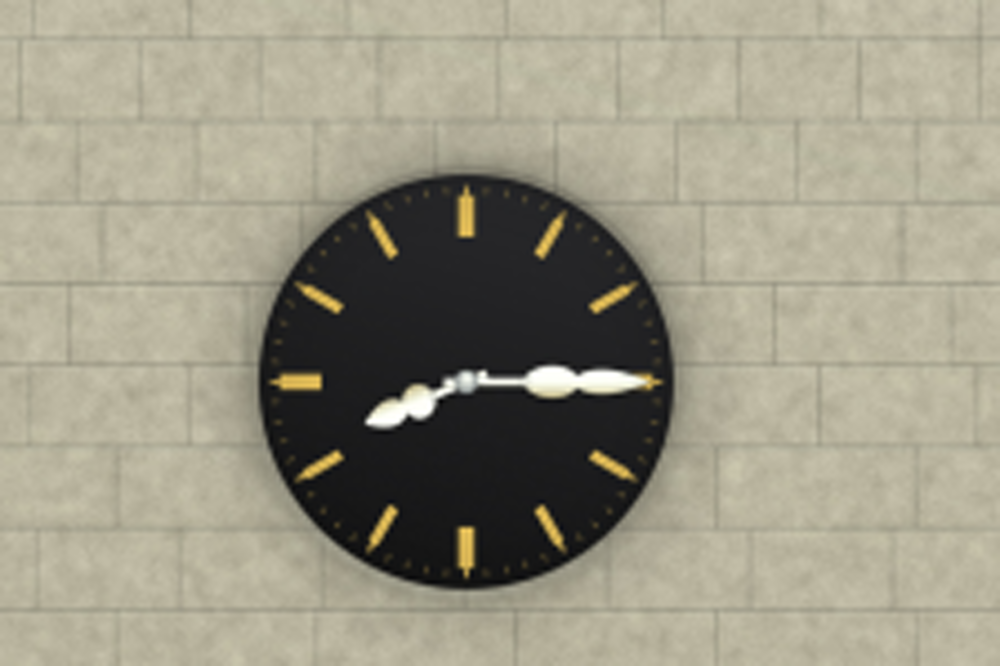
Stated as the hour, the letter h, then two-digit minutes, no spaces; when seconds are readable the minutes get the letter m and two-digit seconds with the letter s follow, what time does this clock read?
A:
8h15
